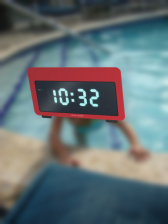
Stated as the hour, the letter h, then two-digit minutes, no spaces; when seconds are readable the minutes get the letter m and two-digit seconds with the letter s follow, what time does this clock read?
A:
10h32
